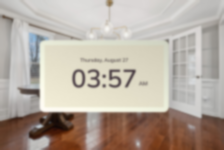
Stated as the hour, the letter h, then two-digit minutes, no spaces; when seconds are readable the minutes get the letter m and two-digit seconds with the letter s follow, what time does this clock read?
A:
3h57
